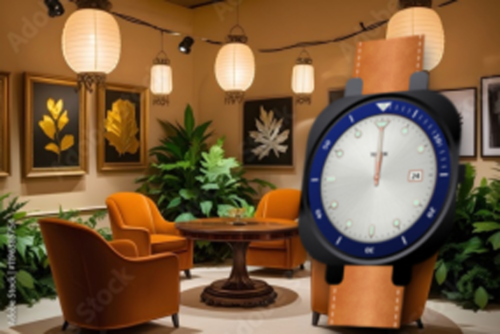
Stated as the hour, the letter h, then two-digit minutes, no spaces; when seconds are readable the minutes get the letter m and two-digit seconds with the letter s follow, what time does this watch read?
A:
12h00
